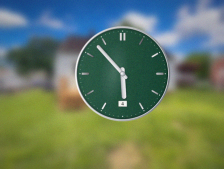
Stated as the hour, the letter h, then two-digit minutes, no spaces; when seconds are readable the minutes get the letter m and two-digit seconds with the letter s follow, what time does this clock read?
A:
5h53
